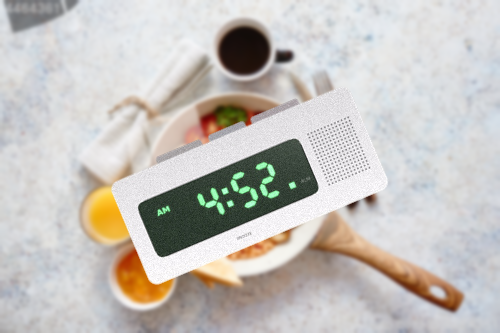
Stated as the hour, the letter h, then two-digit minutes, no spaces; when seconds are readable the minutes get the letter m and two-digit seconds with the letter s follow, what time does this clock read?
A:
4h52
